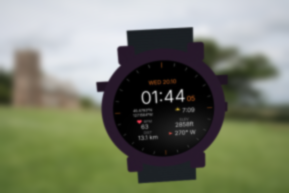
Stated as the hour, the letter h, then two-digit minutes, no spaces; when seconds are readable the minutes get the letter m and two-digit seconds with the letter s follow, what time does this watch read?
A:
1h44
